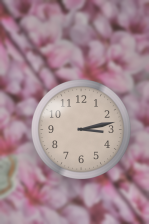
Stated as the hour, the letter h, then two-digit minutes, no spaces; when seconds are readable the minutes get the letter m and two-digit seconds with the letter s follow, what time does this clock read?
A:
3h13
